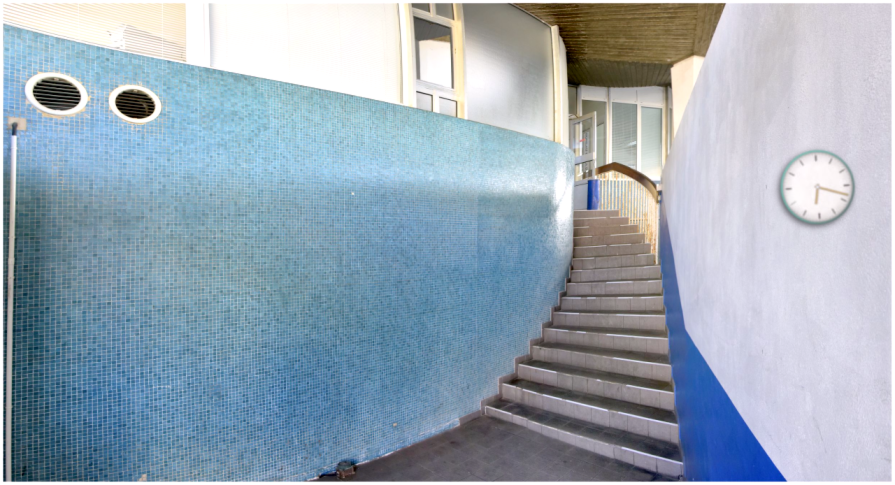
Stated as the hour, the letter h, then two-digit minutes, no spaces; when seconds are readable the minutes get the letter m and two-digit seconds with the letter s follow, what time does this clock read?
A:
6h18
